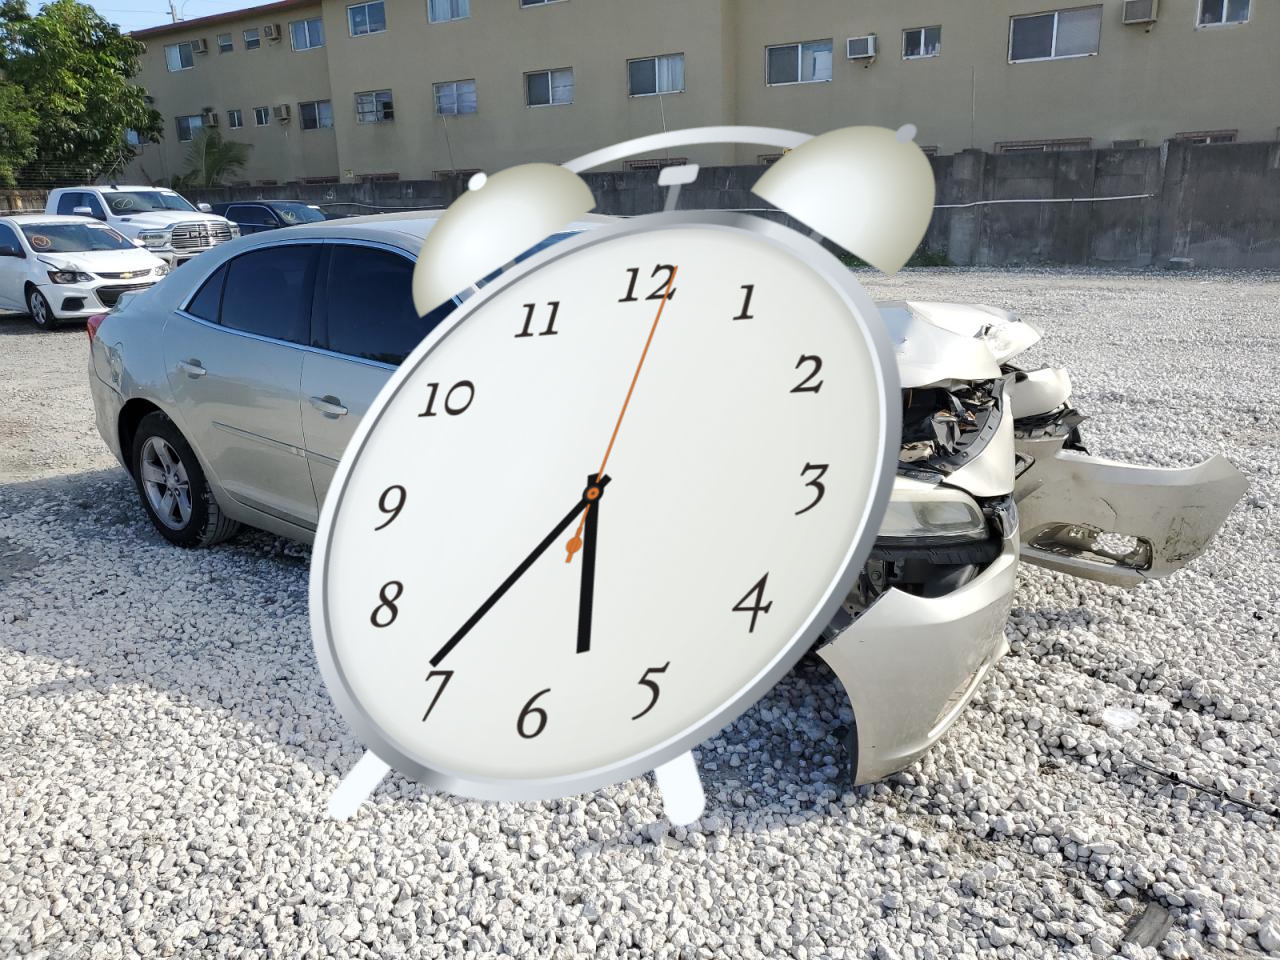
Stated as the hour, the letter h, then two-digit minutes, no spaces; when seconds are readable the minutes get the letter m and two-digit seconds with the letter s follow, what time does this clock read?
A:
5h36m01s
